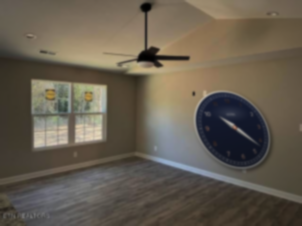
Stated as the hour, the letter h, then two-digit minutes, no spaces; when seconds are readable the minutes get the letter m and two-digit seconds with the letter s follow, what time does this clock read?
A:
10h22
